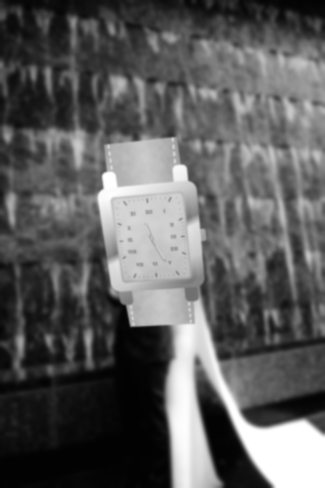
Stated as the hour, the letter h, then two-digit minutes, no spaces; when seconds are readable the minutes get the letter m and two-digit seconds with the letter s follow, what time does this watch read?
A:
11h26
